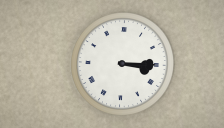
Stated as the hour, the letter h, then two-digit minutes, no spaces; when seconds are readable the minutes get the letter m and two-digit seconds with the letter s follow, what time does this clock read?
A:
3h15
